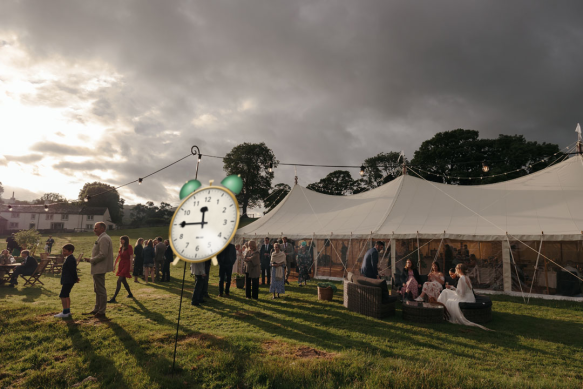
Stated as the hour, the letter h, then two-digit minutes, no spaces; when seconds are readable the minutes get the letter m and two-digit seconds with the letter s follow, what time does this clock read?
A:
11h45
